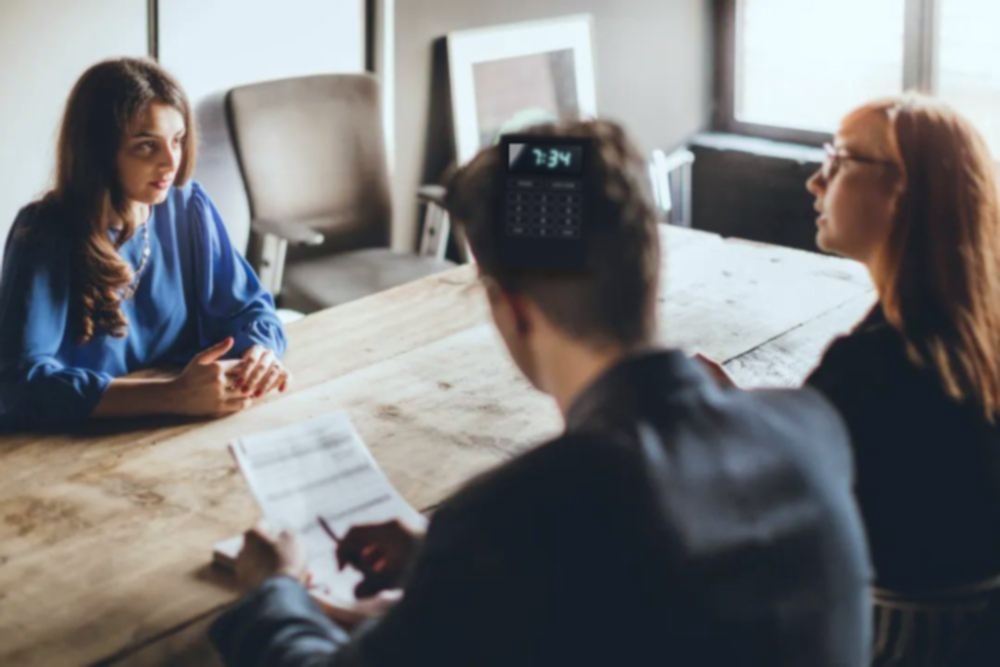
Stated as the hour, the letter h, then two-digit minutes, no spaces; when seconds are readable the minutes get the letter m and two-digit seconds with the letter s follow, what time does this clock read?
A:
7h34
